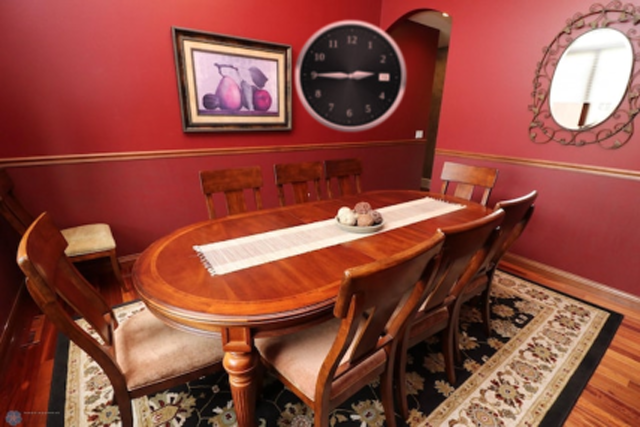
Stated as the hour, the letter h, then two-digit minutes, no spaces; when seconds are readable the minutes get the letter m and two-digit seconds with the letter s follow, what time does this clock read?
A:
2h45
